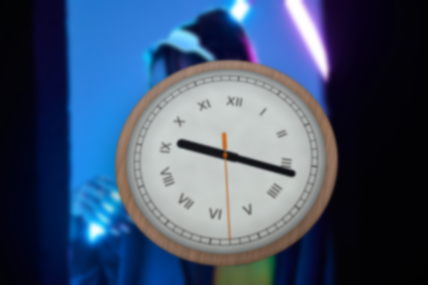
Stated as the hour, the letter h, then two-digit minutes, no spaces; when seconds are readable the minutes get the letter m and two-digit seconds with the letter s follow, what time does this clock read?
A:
9h16m28s
